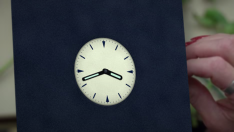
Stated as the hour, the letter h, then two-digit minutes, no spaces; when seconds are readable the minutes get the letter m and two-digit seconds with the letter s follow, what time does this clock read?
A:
3h42
